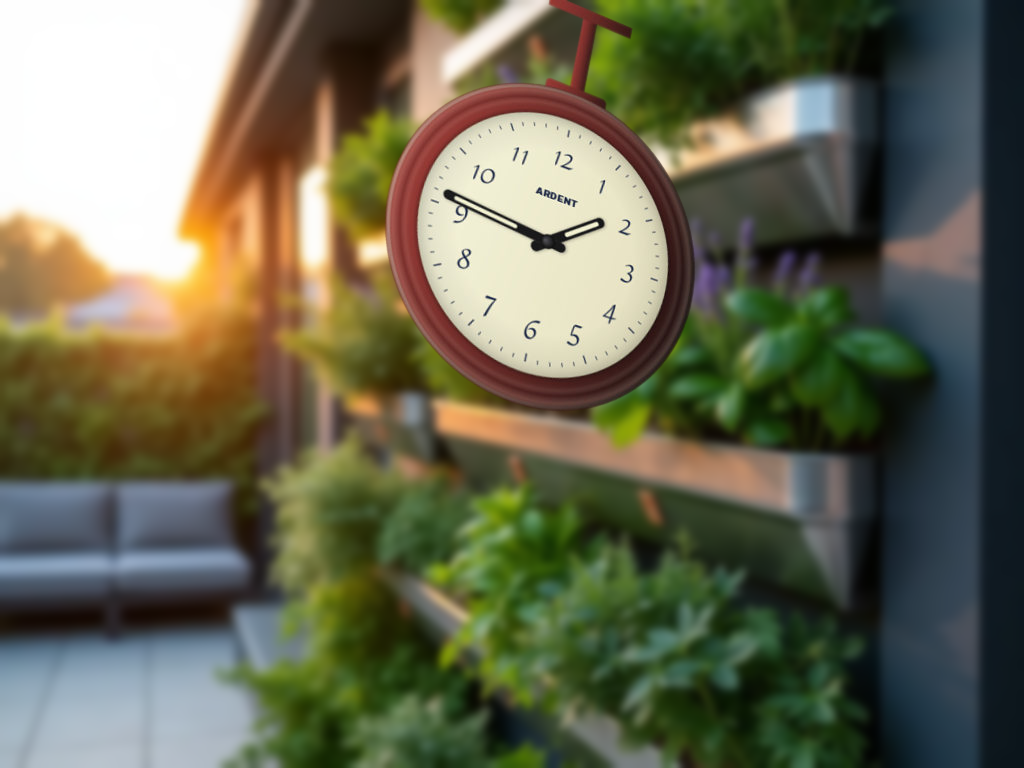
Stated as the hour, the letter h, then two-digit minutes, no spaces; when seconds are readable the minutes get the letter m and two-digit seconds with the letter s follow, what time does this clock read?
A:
1h46
